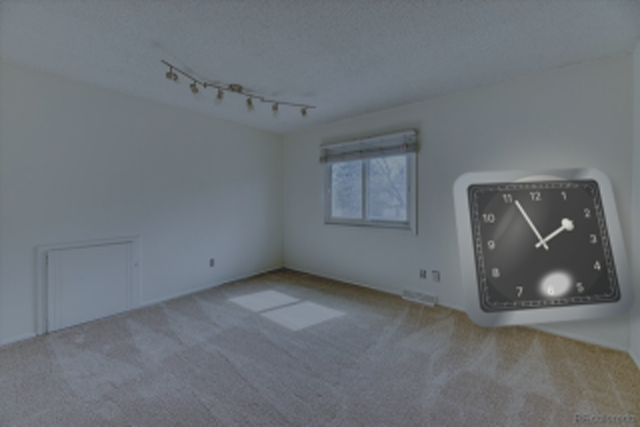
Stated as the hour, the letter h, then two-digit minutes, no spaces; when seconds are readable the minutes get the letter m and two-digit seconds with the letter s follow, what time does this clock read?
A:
1h56
